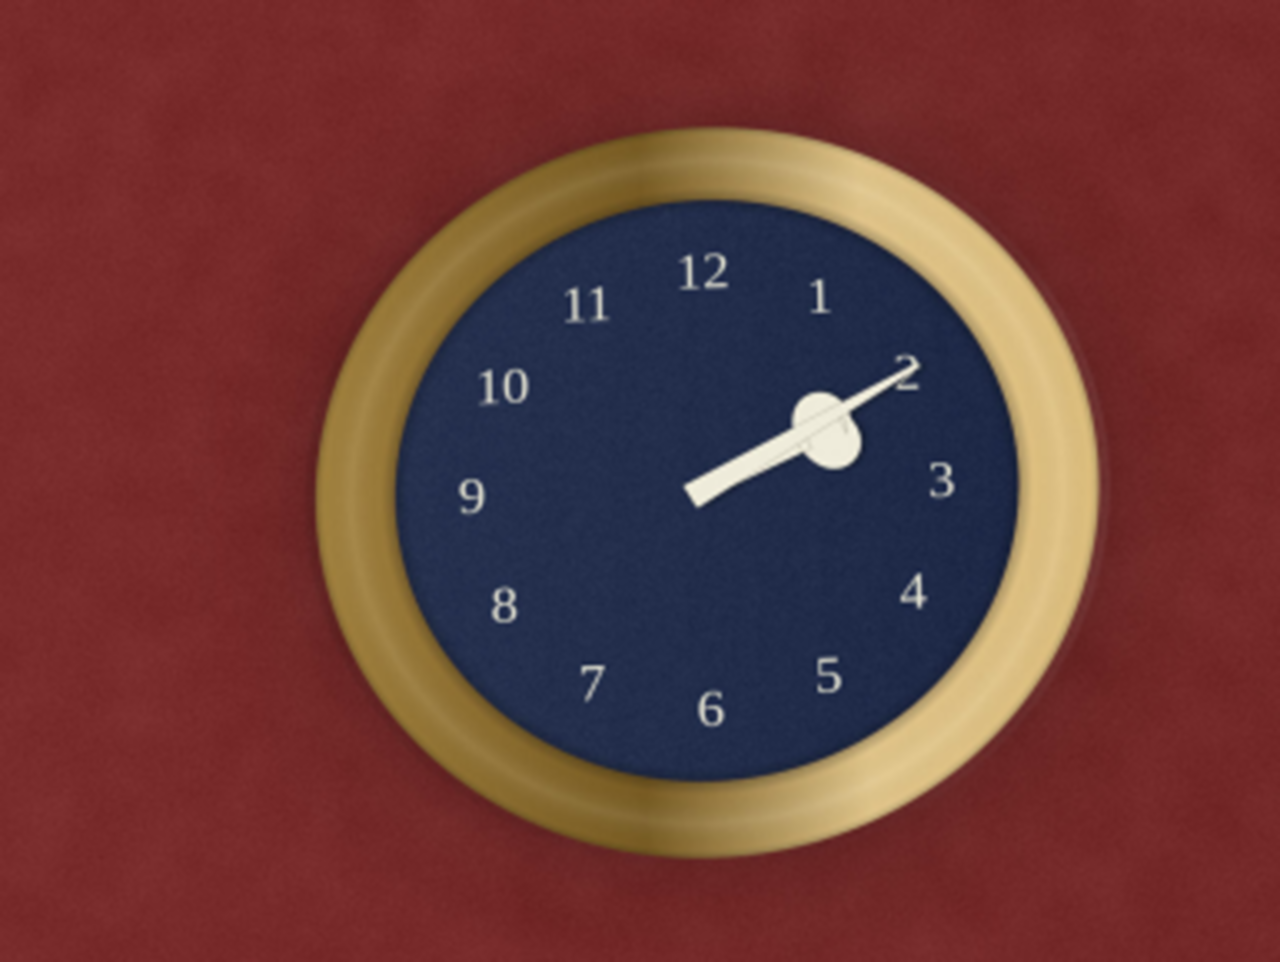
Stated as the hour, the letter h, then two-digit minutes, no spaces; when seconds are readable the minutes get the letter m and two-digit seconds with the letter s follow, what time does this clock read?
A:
2h10
